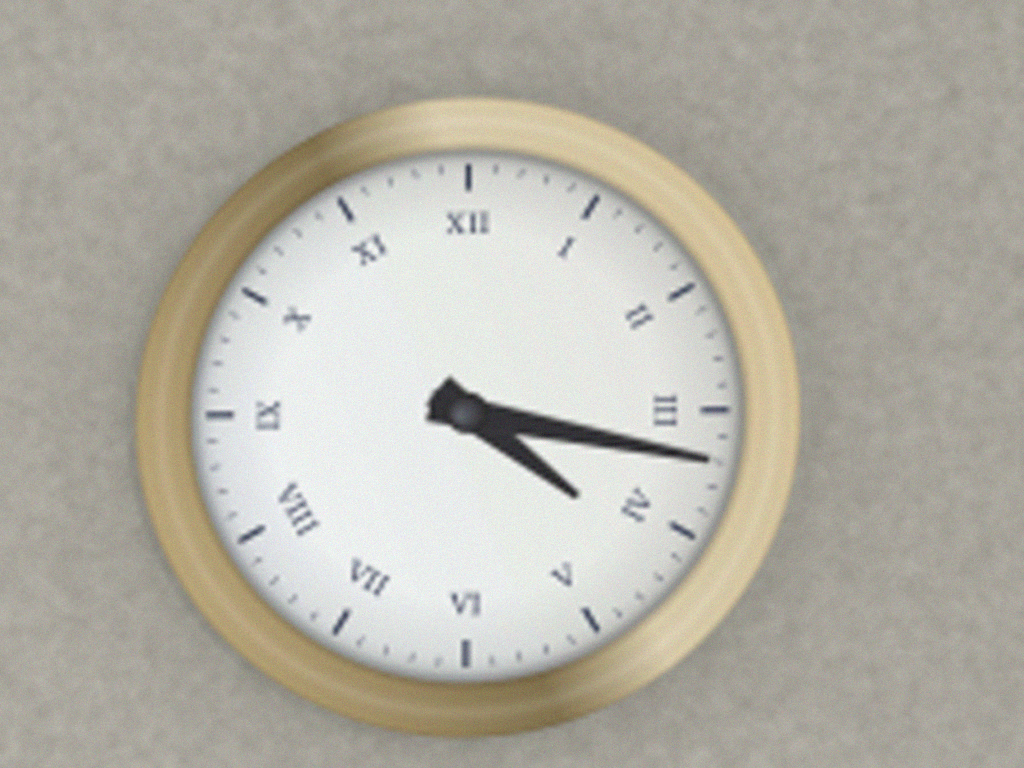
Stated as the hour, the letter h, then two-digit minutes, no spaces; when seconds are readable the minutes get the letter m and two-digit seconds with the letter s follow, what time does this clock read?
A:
4h17
